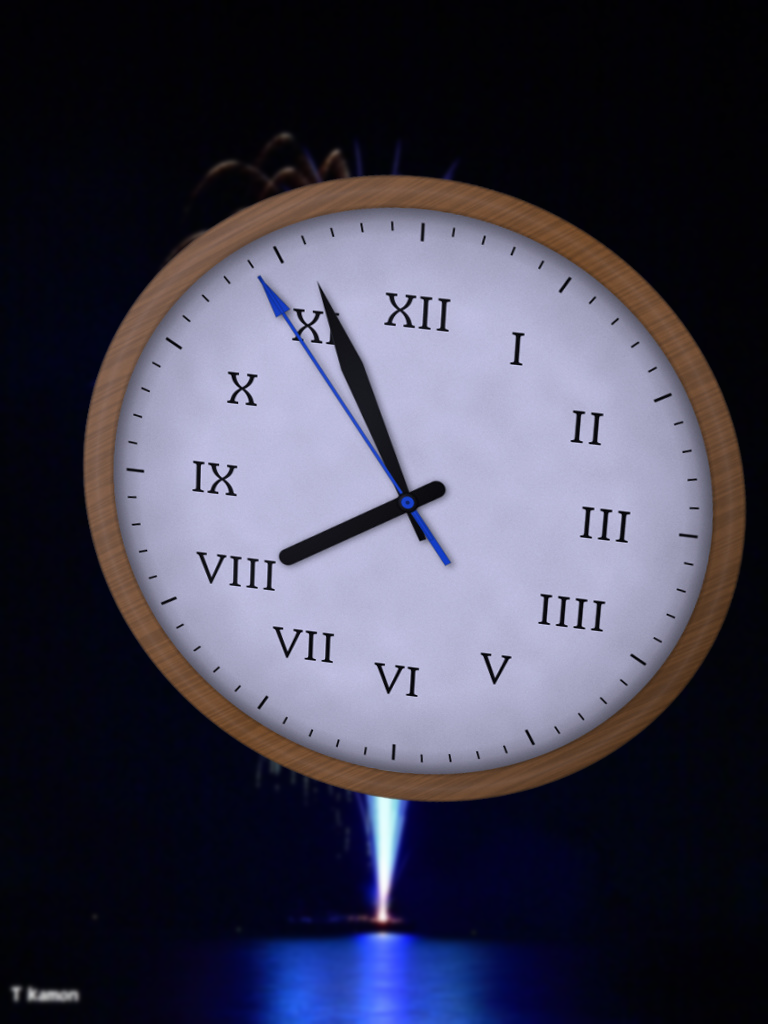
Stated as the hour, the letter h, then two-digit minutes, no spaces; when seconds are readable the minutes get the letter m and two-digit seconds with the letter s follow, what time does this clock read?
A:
7h55m54s
